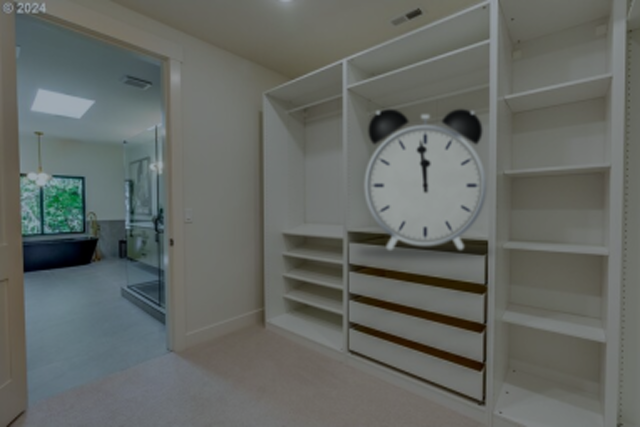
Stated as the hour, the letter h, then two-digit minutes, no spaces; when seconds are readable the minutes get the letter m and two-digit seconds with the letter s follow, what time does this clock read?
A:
11h59
